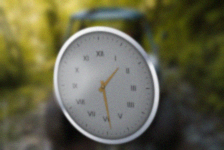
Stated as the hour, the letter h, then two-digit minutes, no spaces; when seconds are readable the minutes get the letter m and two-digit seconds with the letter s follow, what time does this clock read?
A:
1h29
